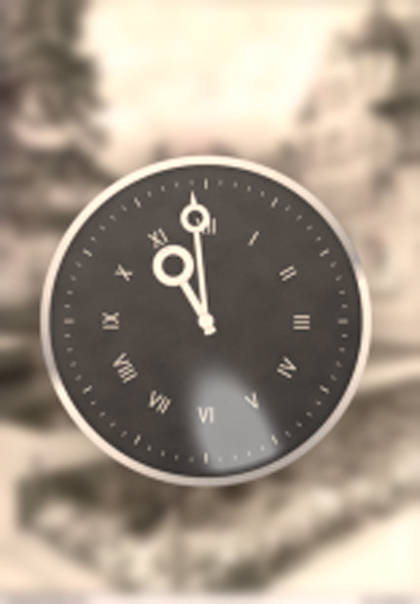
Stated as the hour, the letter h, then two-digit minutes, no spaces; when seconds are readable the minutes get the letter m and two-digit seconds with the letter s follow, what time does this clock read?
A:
10h59
